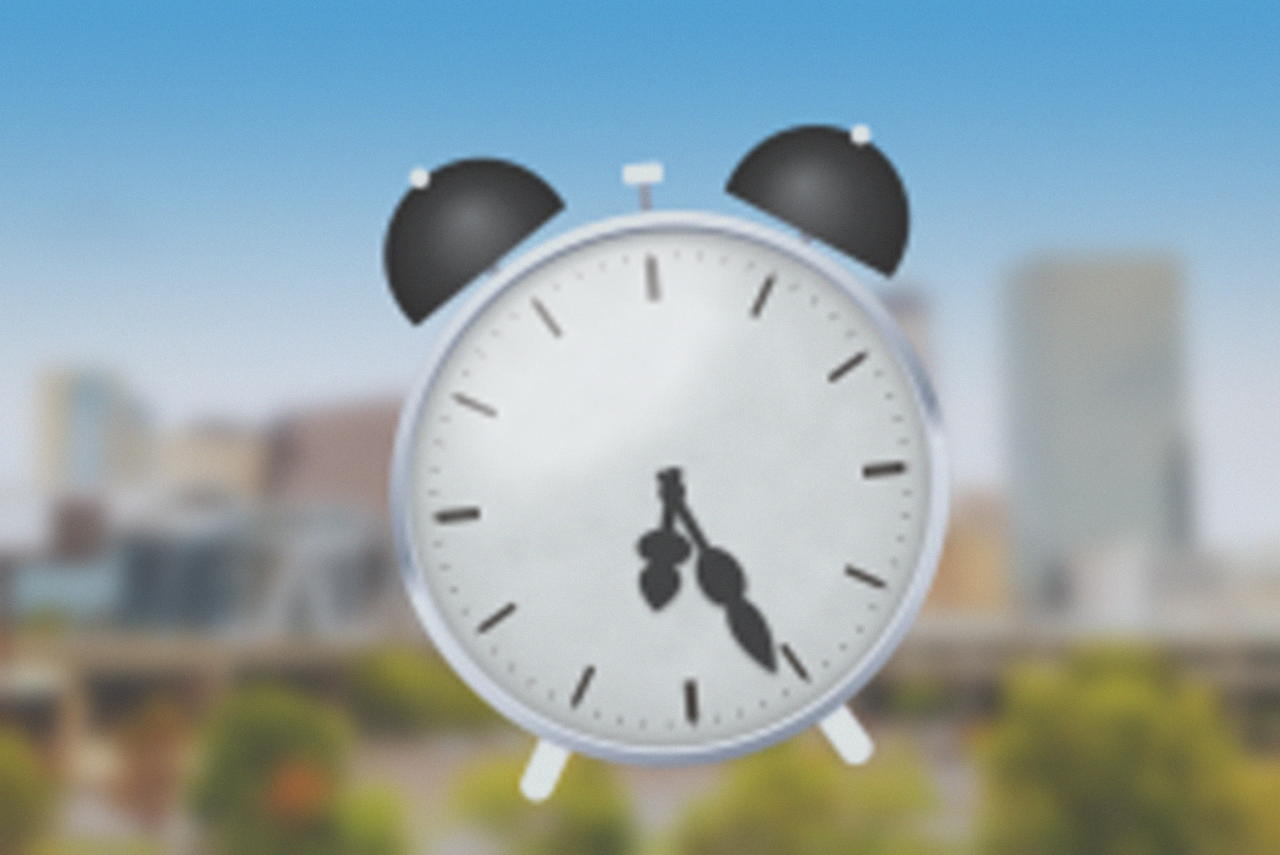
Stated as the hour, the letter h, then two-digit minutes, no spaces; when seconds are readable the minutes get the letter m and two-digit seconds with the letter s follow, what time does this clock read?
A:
6h26
